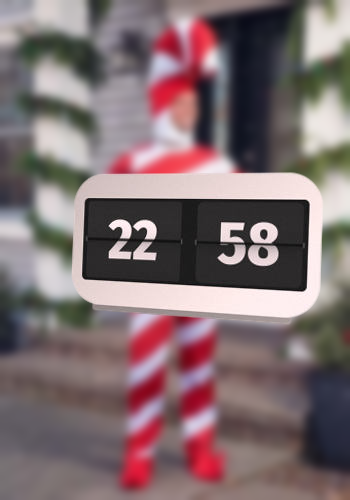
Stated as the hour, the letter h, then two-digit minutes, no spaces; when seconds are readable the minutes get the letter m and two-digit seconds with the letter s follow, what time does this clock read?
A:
22h58
